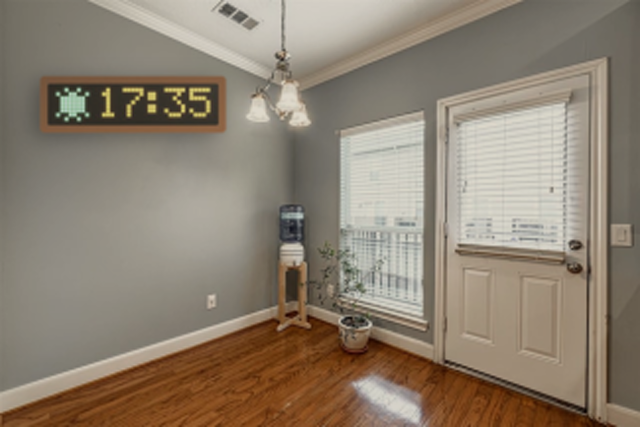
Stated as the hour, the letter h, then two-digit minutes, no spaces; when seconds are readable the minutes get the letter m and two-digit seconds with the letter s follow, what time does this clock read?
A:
17h35
